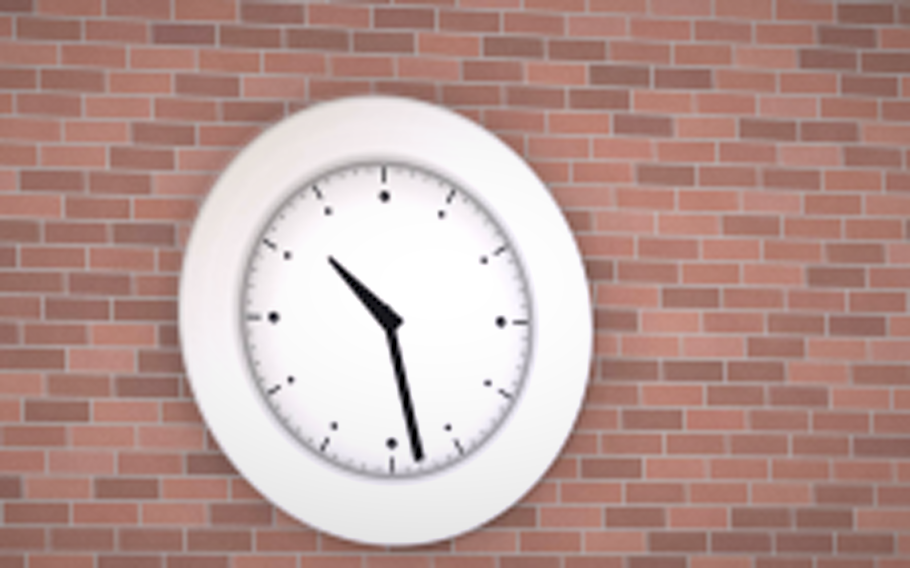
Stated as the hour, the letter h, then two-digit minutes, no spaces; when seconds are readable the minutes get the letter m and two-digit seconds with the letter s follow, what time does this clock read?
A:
10h28
